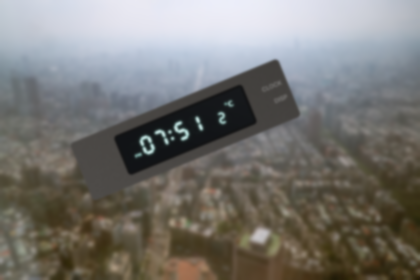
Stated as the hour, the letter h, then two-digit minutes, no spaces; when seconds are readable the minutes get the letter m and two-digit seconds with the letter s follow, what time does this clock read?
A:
7h51
